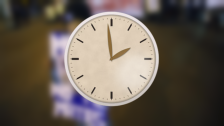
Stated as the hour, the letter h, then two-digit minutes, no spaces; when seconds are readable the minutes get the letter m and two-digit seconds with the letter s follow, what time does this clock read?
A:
1h59
